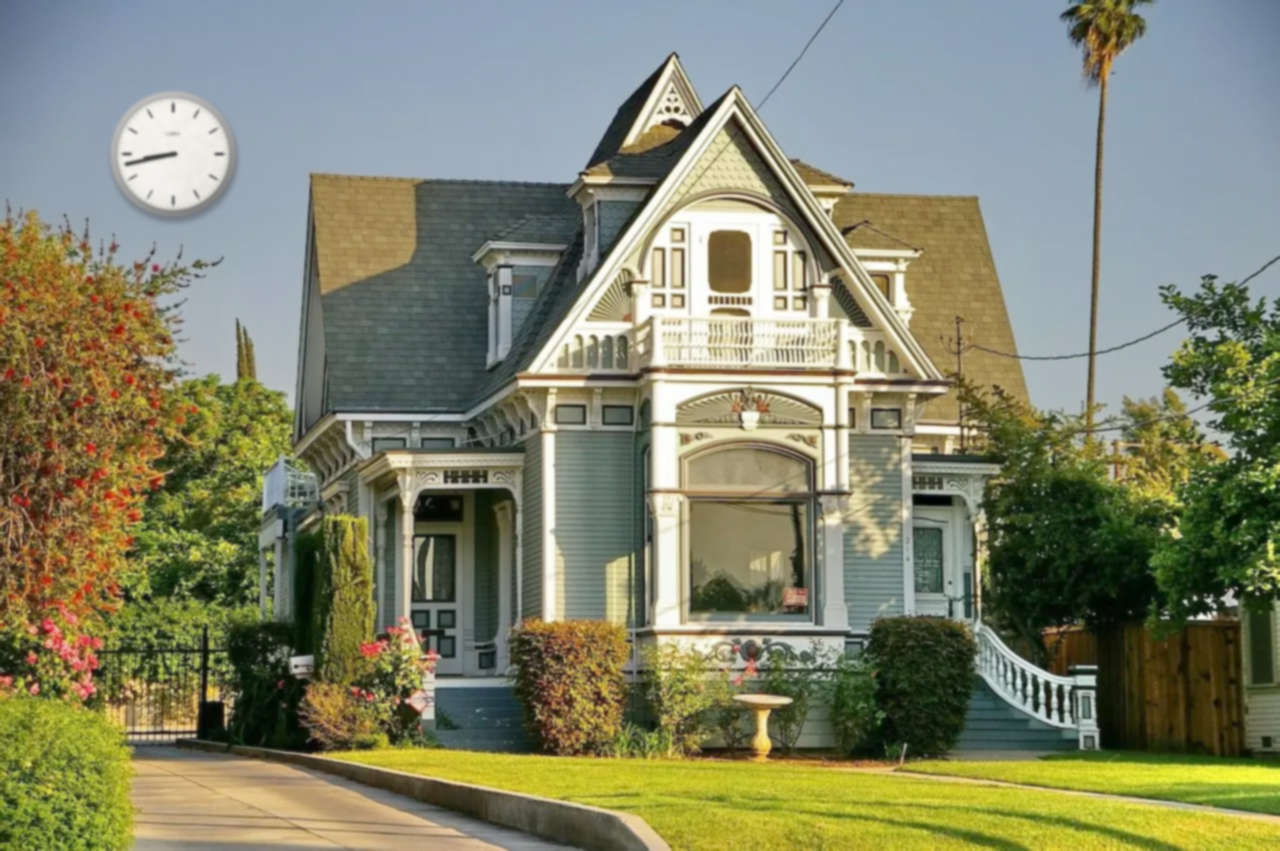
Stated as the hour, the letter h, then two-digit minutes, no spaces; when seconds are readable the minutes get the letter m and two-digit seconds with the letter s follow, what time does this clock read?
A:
8h43
